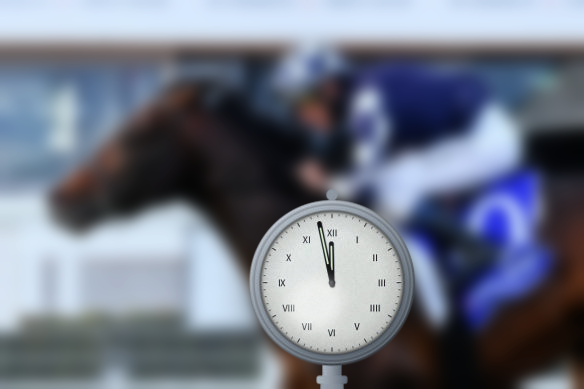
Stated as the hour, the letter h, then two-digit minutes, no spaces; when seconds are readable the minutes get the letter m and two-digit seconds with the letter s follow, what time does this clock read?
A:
11h58
